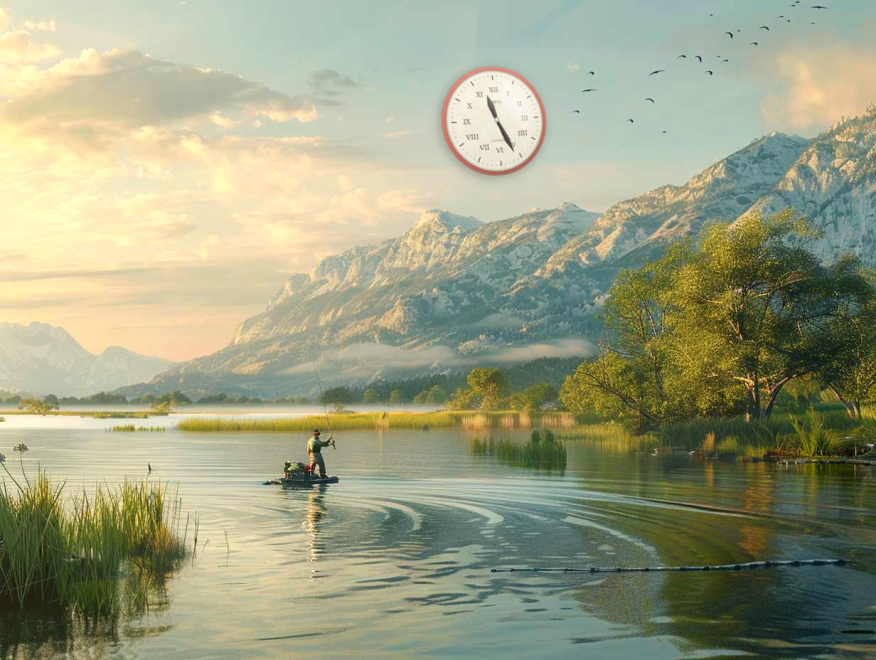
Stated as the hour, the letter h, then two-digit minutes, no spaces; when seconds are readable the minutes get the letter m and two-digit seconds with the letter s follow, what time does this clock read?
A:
11h26
